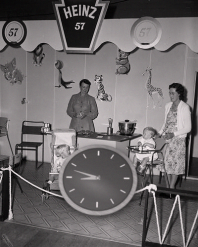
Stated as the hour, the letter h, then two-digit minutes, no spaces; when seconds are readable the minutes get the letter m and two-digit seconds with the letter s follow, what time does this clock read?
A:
8h48
